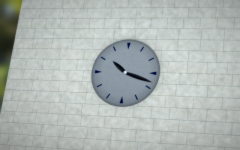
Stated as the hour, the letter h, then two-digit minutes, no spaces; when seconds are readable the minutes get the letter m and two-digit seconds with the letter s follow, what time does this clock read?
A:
10h18
